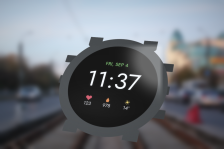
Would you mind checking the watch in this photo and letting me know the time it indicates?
11:37
